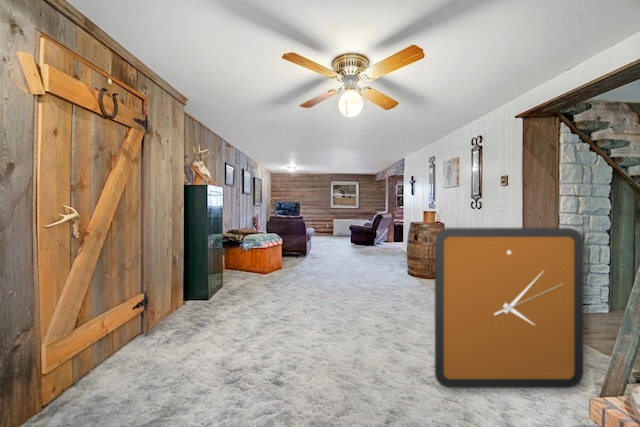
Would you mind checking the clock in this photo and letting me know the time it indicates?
4:07:11
